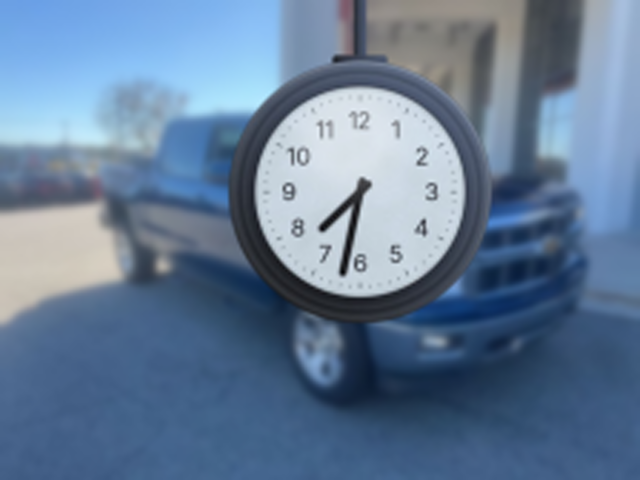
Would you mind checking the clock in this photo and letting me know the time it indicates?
7:32
